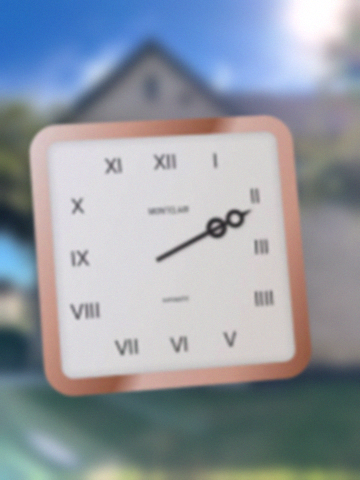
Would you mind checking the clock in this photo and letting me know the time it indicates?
2:11
